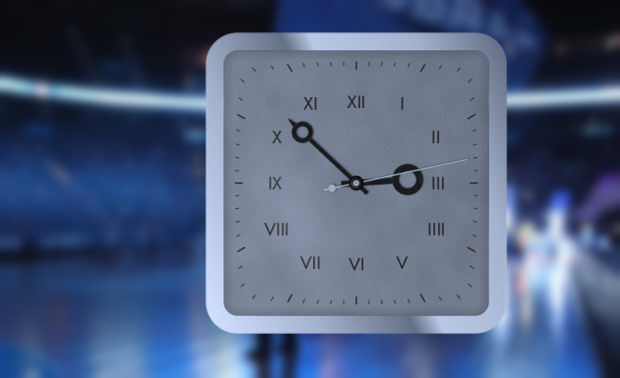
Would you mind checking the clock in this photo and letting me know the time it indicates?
2:52:13
